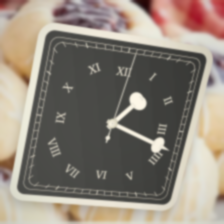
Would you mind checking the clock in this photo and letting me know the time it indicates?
1:18:01
